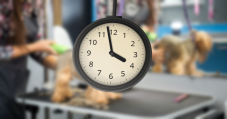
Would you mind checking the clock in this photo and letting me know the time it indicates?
3:58
